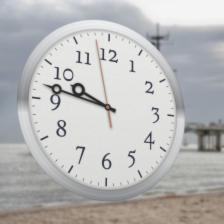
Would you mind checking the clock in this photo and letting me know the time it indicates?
9:46:58
